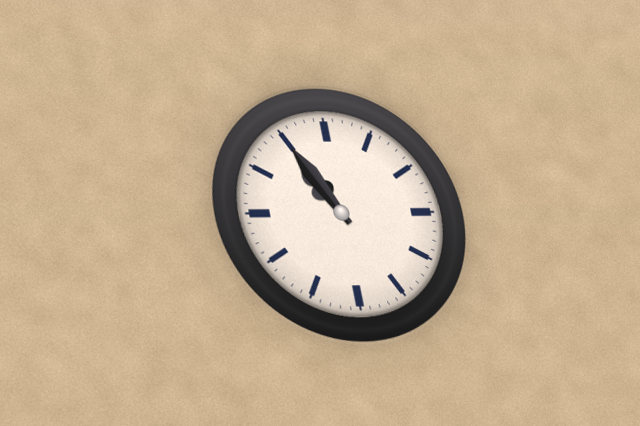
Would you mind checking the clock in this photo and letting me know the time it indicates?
10:55
